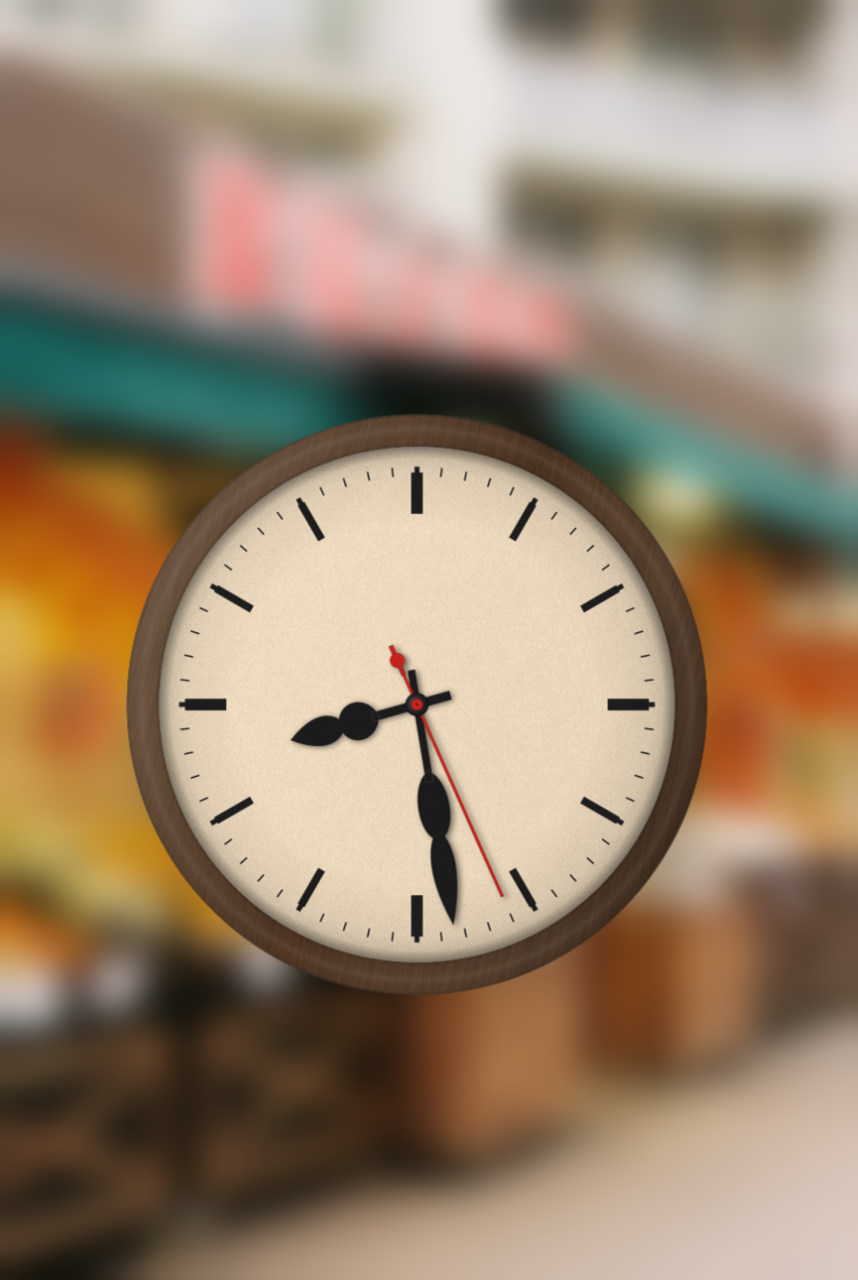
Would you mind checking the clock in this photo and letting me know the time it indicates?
8:28:26
